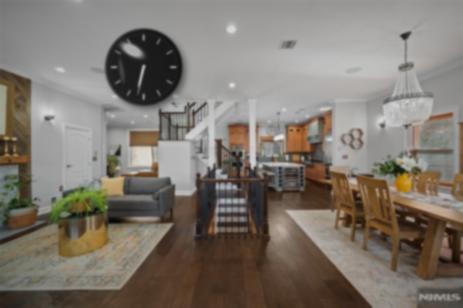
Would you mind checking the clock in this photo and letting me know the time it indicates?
6:32
